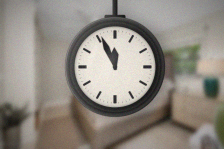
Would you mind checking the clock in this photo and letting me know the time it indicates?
11:56
